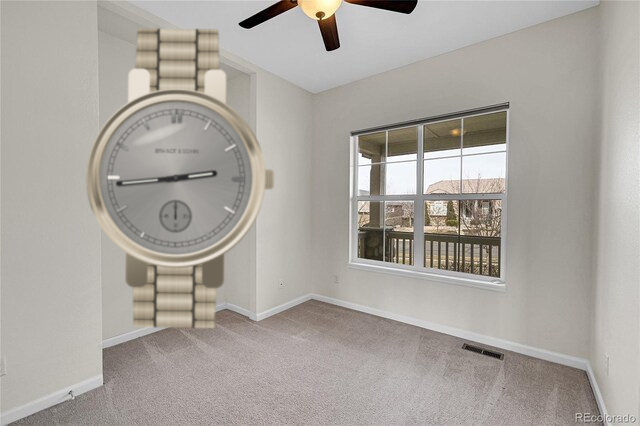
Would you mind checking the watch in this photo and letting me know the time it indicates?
2:44
